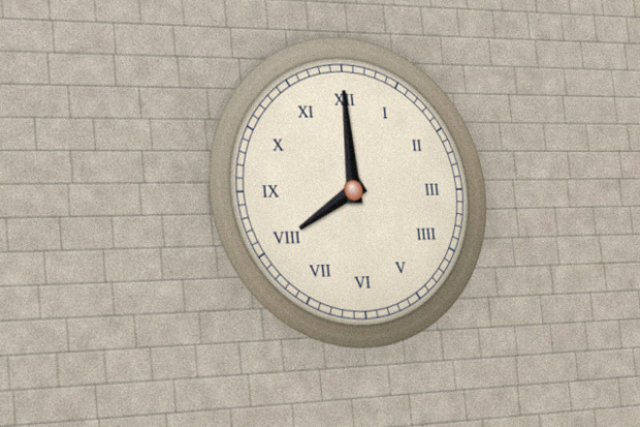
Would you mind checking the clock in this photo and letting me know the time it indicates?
8:00
